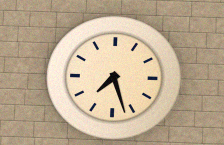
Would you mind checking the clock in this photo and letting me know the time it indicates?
7:27
